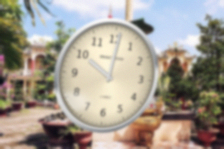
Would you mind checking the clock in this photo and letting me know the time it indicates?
10:01
